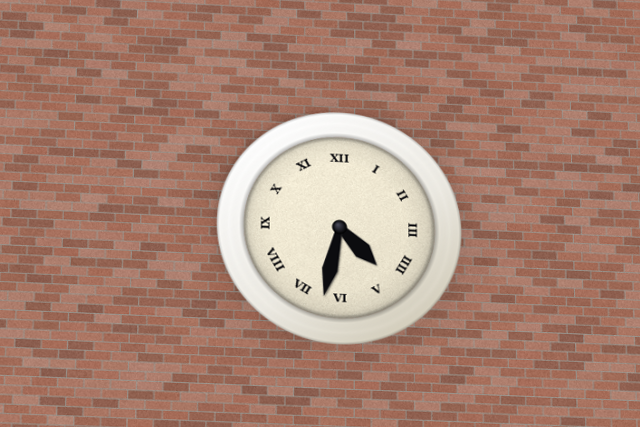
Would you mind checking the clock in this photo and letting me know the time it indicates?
4:32
